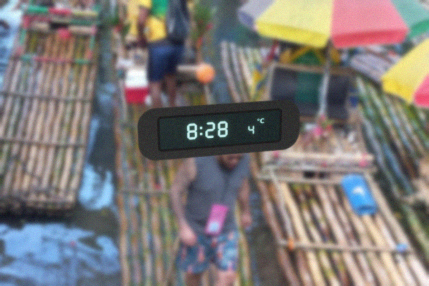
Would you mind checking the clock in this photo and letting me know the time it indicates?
8:28
